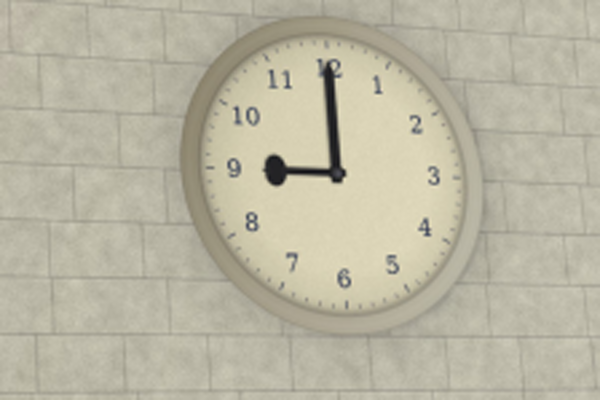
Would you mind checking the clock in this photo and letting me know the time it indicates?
9:00
